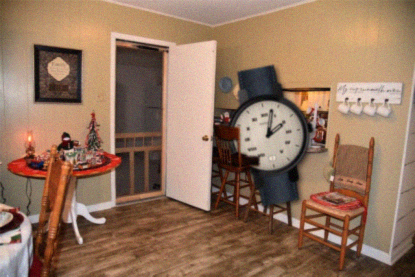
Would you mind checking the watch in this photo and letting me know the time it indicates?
2:03
